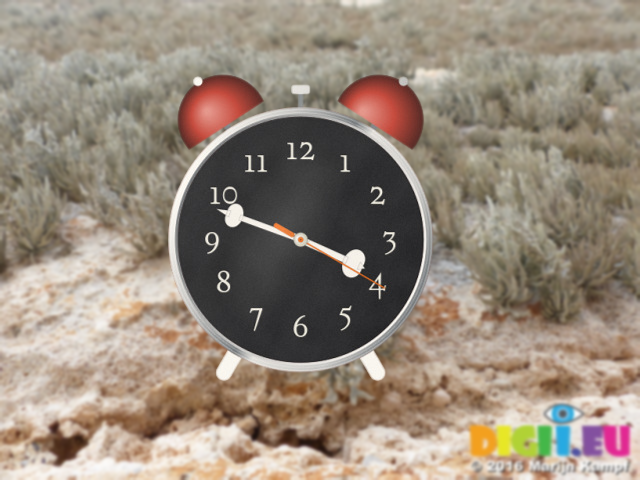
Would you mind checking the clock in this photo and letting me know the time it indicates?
3:48:20
